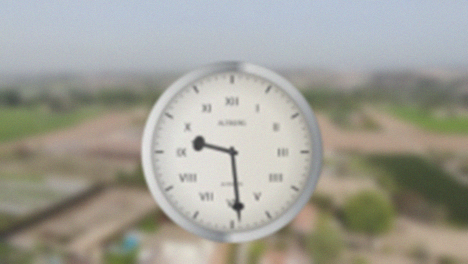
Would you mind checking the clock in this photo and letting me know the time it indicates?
9:29
